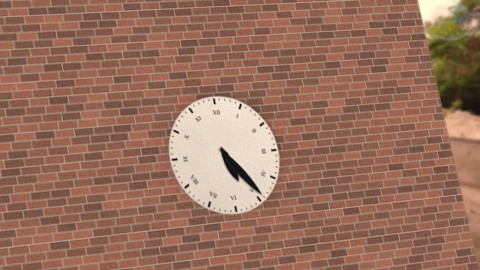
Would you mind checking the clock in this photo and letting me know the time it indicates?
5:24
